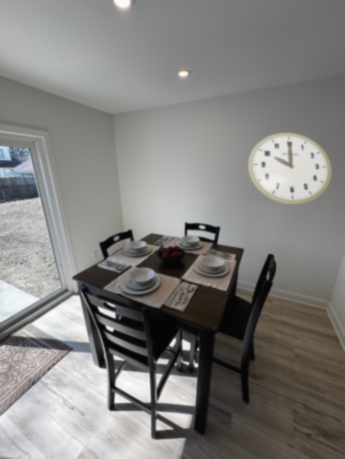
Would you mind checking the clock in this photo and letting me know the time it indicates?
10:00
